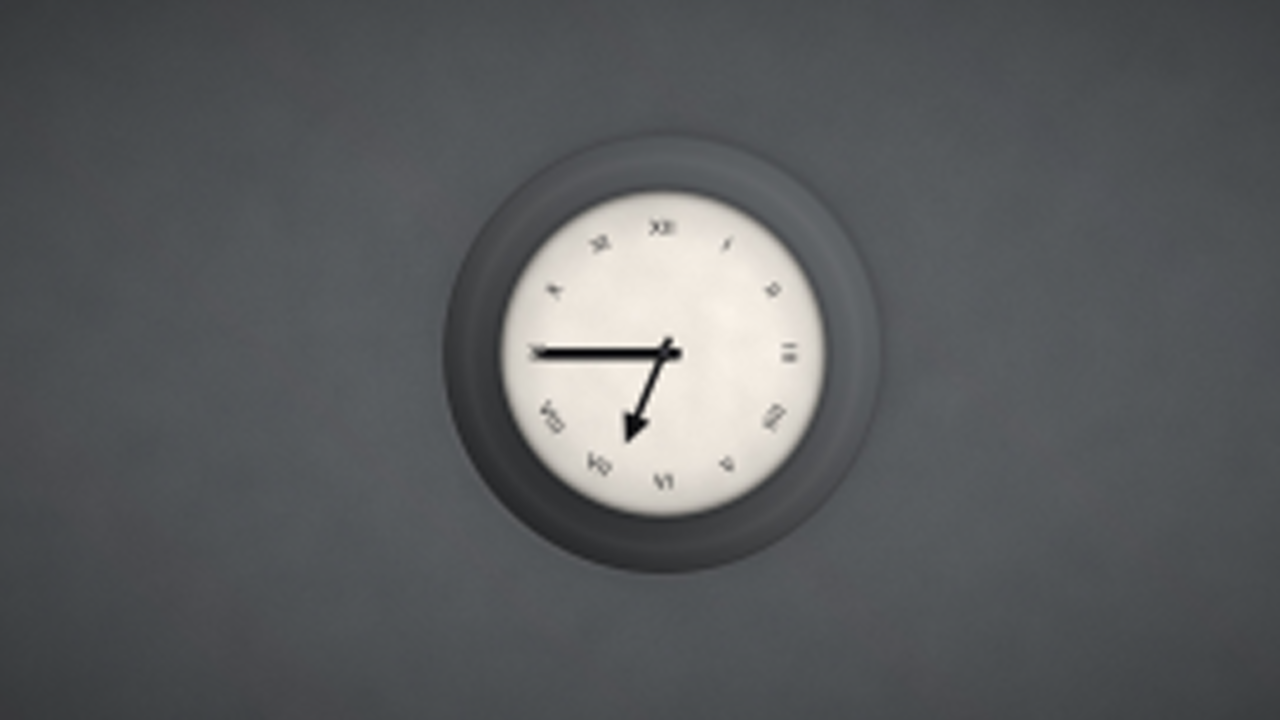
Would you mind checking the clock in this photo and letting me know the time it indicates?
6:45
